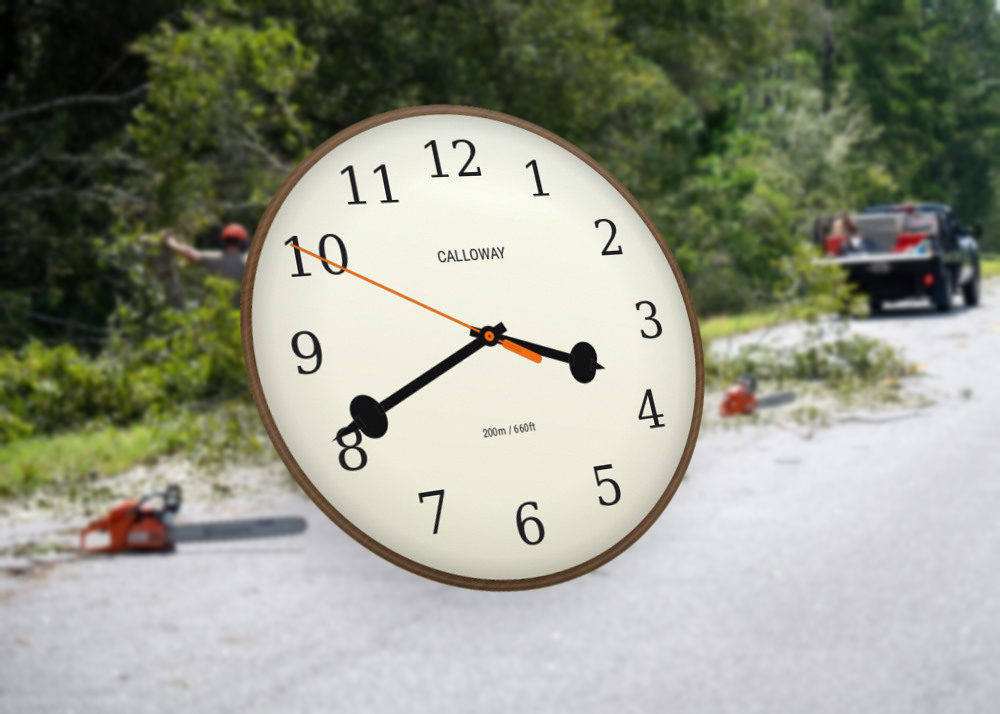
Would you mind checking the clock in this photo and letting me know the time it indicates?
3:40:50
